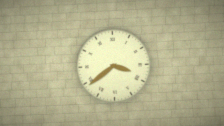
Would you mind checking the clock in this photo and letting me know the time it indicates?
3:39
